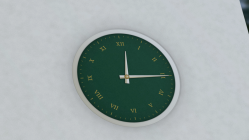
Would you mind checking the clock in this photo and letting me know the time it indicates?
12:15
